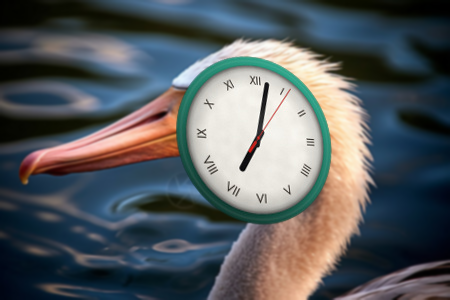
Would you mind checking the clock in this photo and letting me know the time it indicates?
7:02:06
